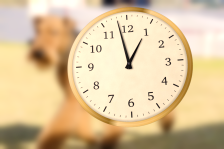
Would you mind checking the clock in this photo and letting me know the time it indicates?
12:58
